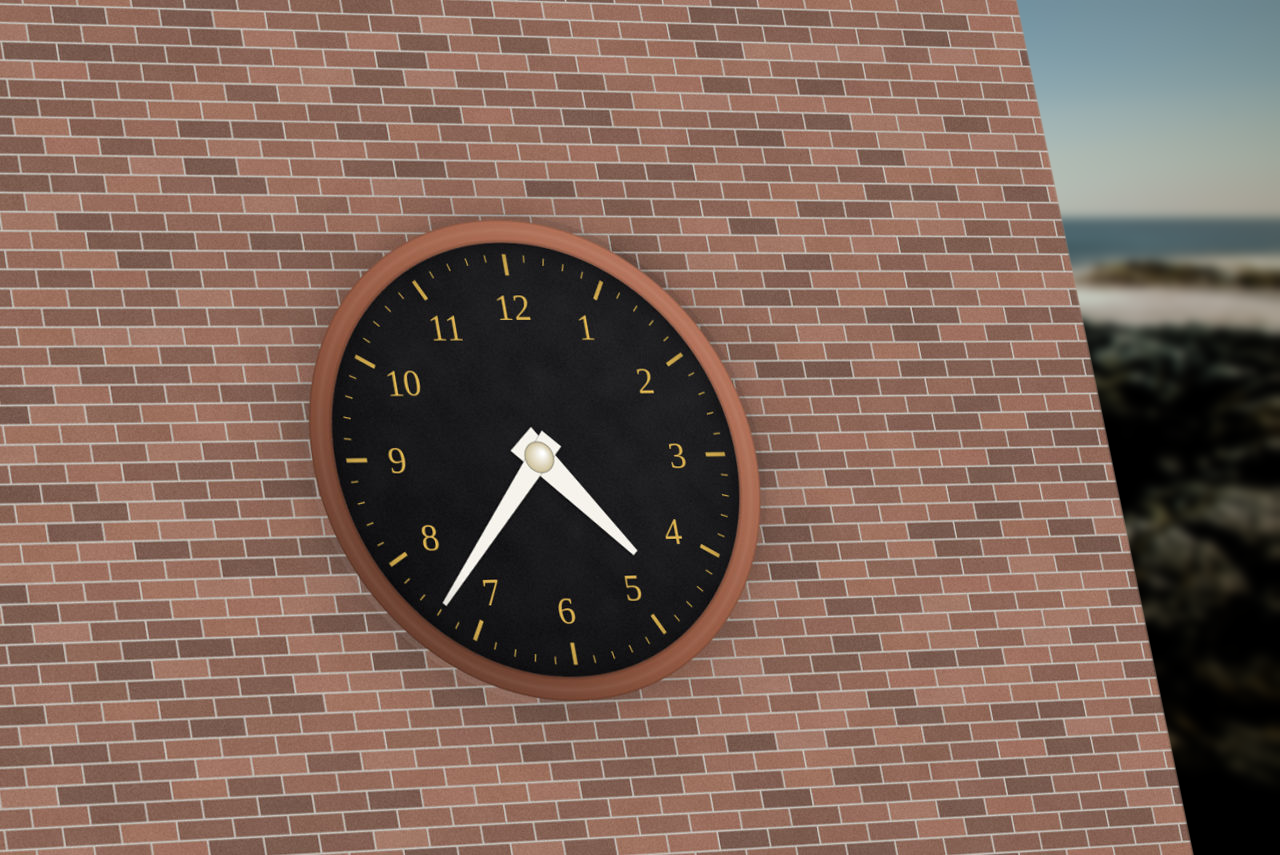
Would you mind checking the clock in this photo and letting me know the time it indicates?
4:37
